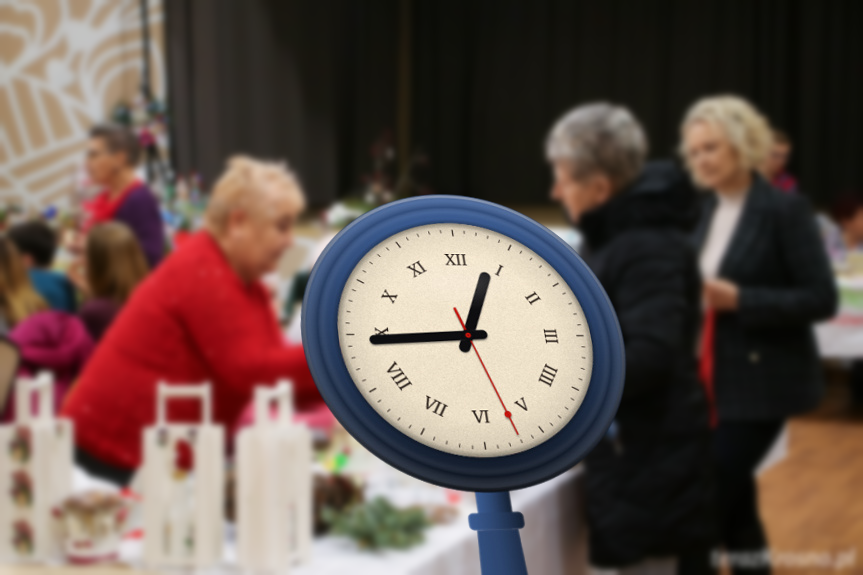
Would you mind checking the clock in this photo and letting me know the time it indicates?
12:44:27
